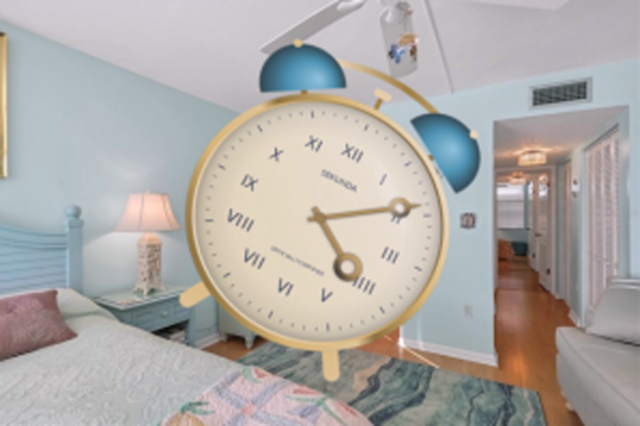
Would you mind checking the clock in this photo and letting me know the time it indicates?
4:09
